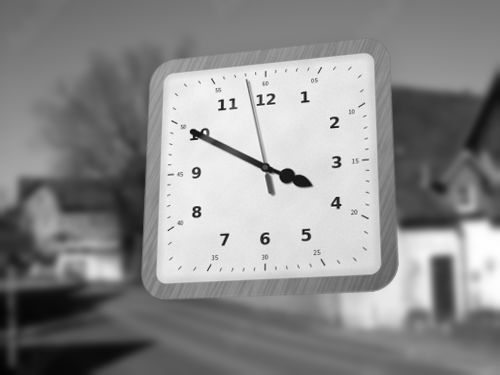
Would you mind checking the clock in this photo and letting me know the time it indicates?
3:49:58
